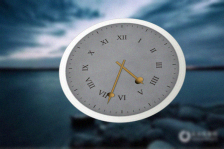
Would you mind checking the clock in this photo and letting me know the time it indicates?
4:33
